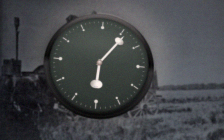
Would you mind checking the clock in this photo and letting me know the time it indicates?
6:06
